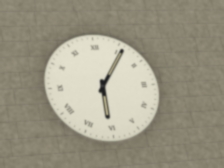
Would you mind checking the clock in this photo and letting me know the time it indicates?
6:06
